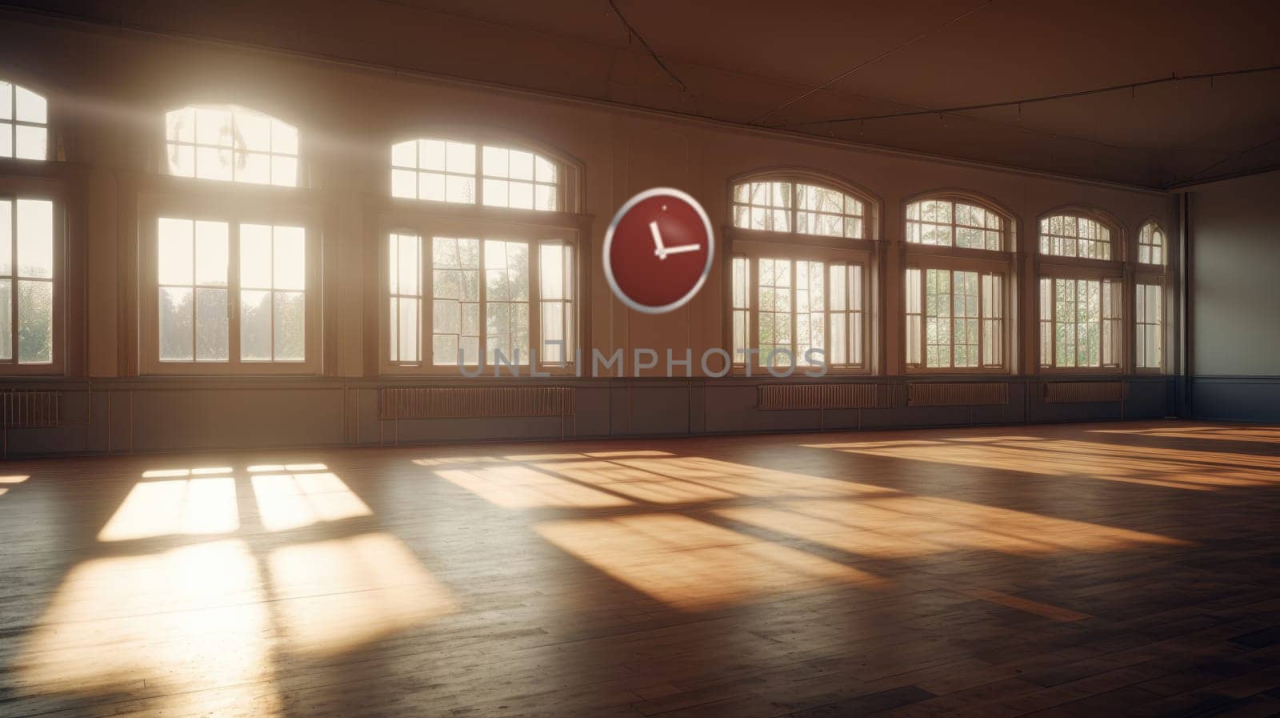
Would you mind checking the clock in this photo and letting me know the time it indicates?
11:14
